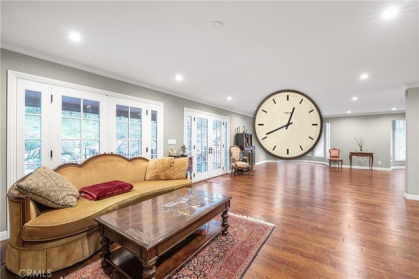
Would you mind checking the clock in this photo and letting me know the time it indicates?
12:41
